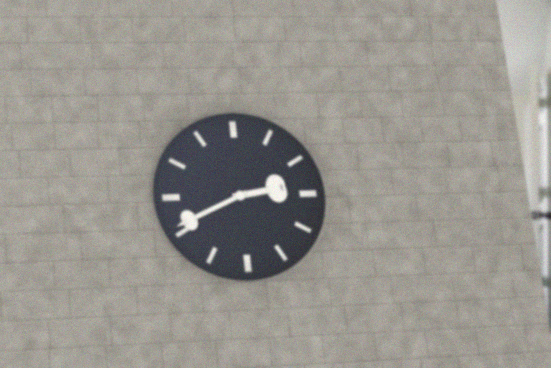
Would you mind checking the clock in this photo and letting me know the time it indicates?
2:41
